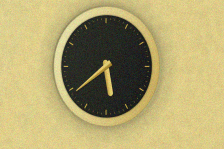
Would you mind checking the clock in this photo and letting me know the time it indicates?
5:39
